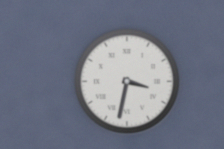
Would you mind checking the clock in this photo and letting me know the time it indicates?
3:32
